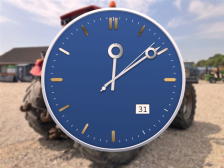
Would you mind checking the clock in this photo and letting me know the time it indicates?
12:09:08
